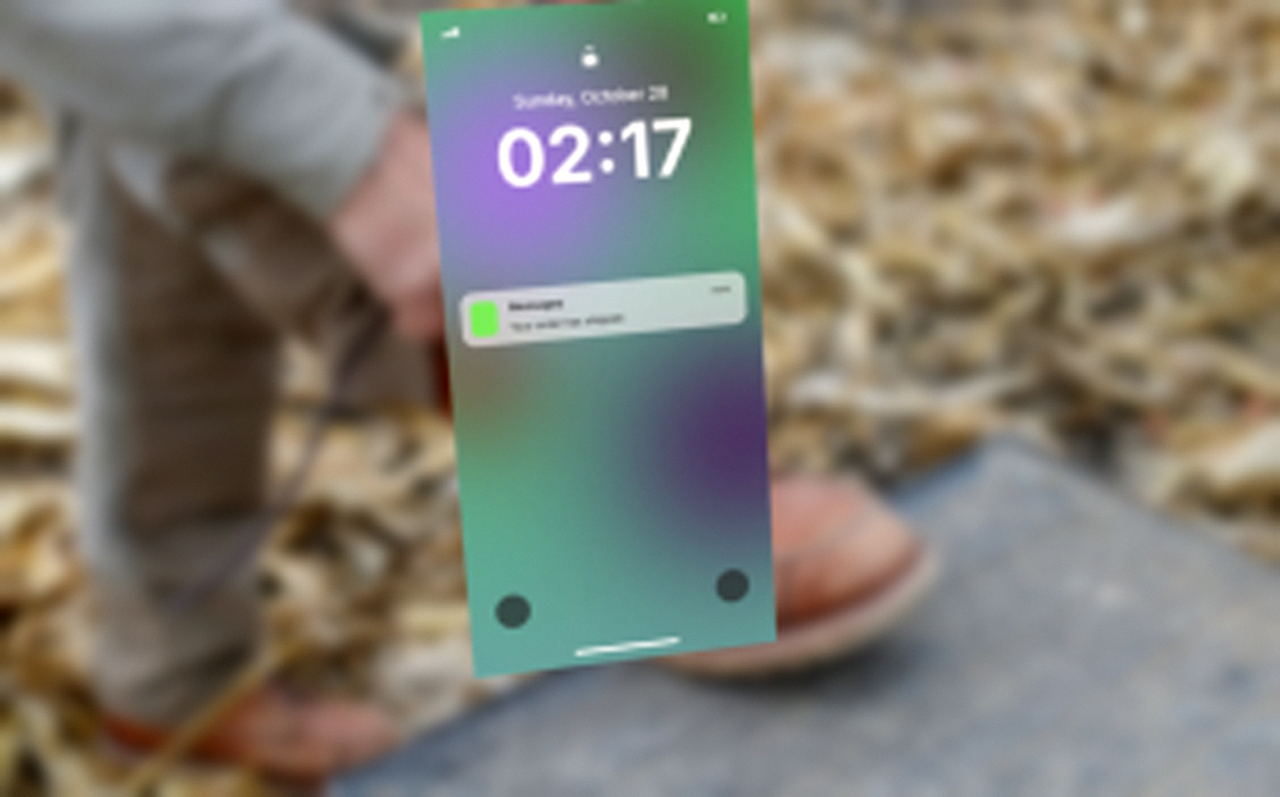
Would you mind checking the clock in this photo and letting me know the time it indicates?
2:17
